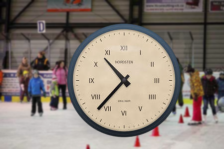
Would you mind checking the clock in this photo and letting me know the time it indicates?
10:37
